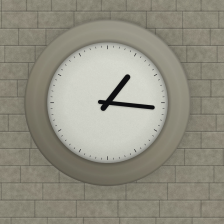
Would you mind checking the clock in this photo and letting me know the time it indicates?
1:16
